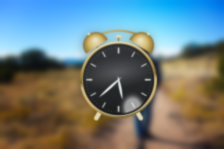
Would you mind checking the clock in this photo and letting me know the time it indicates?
5:38
